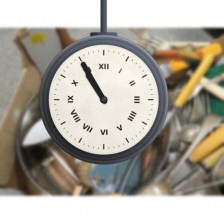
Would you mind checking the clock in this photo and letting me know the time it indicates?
10:55
